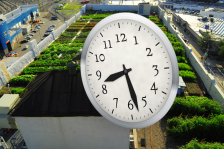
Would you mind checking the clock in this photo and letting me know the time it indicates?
8:28
